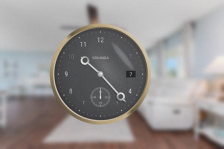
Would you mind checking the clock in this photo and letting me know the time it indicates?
10:23
